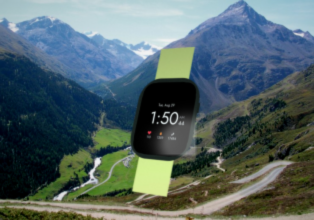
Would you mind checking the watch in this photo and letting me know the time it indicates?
1:50
